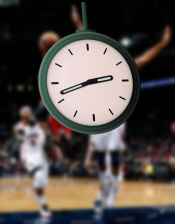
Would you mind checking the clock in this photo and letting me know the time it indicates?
2:42
